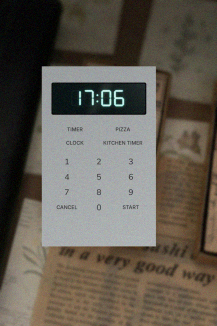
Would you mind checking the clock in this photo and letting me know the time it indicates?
17:06
